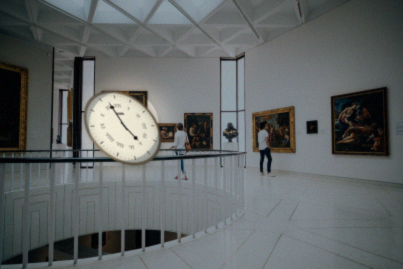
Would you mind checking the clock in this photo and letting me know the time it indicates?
4:57
